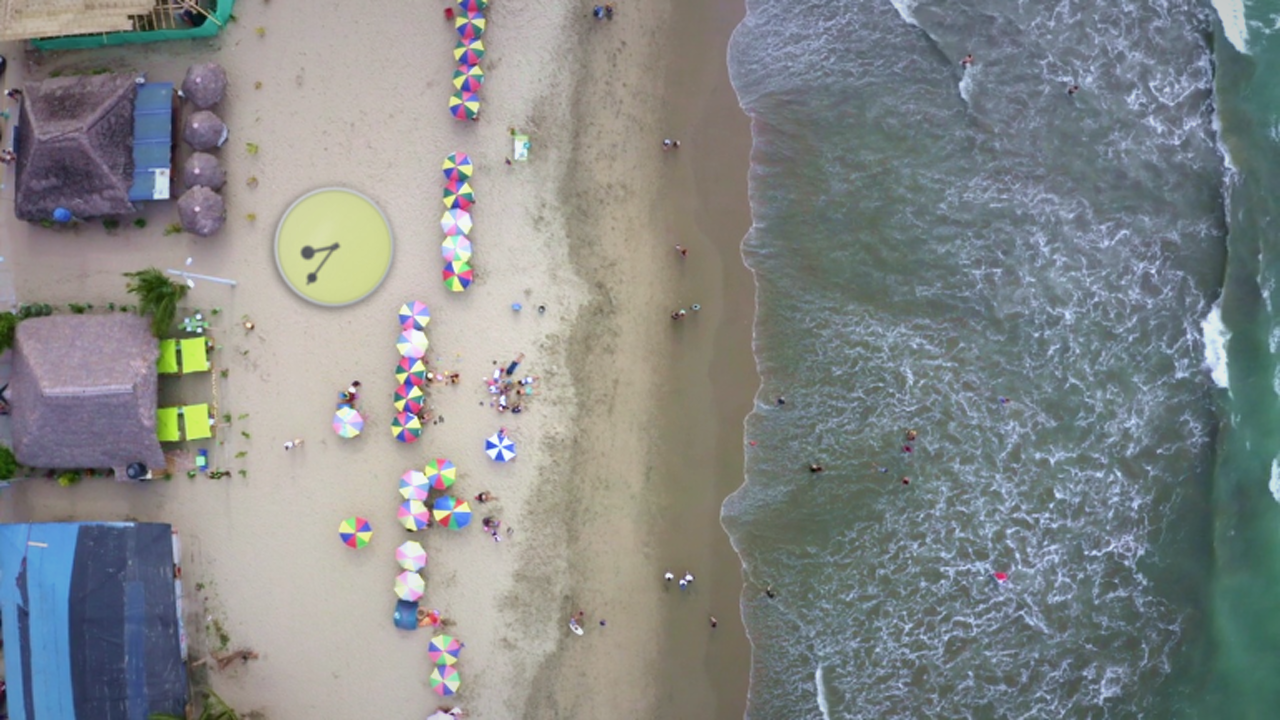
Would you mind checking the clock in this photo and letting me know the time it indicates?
8:36
